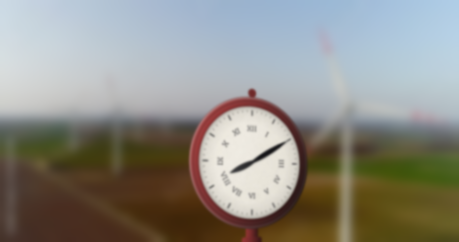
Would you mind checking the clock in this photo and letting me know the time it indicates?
8:10
